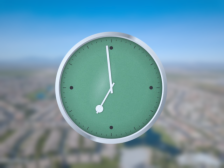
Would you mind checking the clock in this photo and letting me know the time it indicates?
6:59
